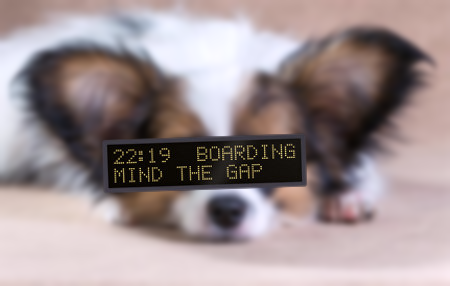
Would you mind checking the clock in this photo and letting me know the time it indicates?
22:19
